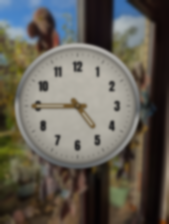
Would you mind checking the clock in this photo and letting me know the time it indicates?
4:45
